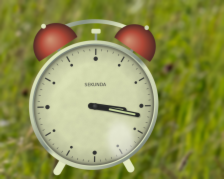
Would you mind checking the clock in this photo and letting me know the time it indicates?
3:17
